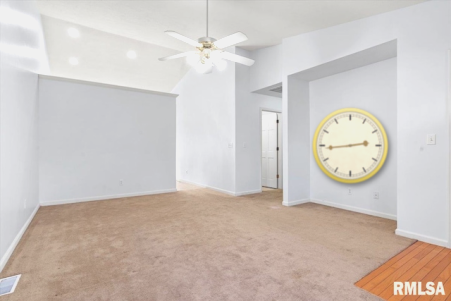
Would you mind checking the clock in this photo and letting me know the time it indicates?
2:44
